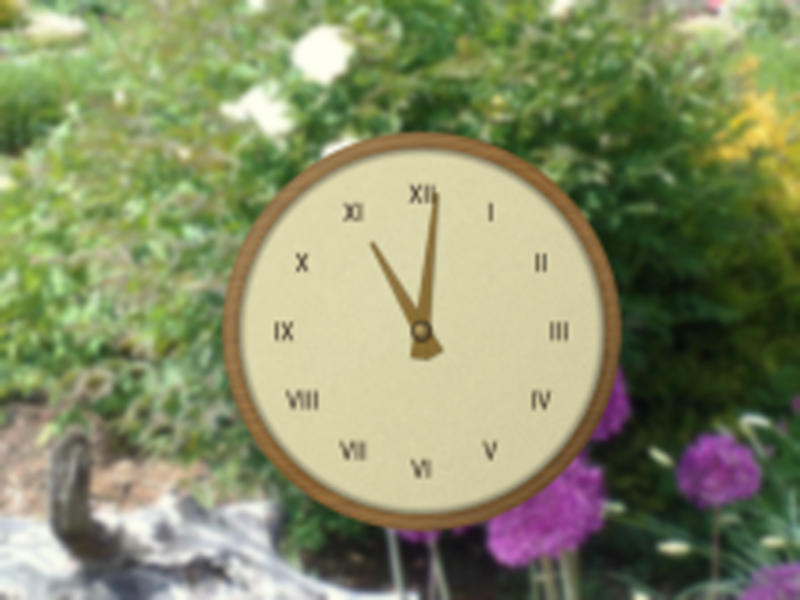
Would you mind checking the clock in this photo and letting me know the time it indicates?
11:01
